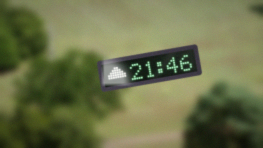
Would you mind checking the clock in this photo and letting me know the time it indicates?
21:46
